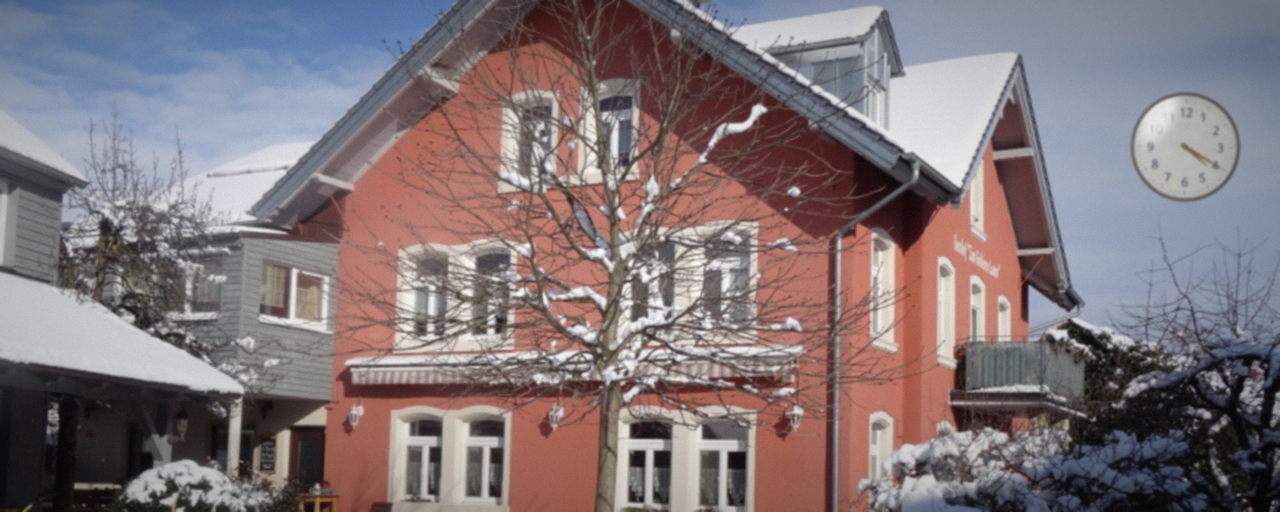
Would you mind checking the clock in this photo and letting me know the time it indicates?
4:20
